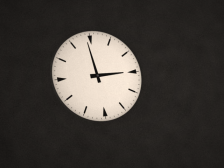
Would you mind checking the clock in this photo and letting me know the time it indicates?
2:59
